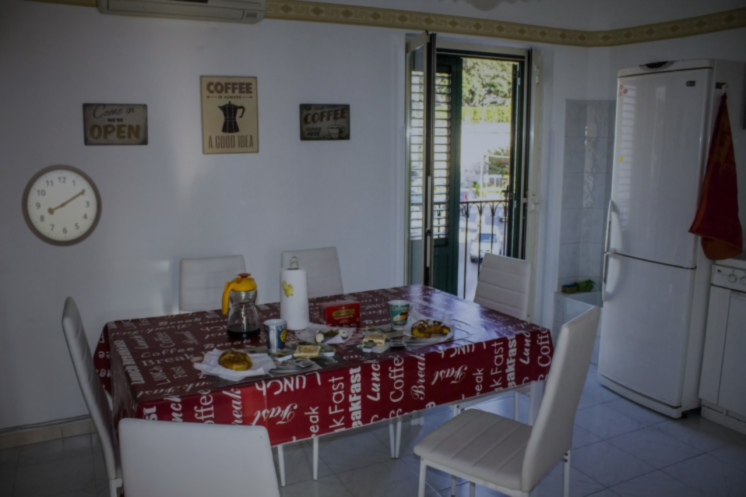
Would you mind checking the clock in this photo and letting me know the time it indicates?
8:10
